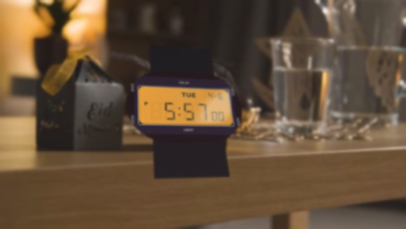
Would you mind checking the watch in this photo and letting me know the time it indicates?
5:57
